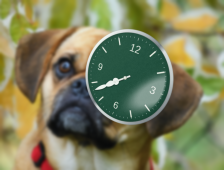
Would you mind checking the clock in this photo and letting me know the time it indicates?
7:38
